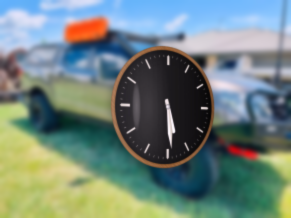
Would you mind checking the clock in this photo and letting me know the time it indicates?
5:29
